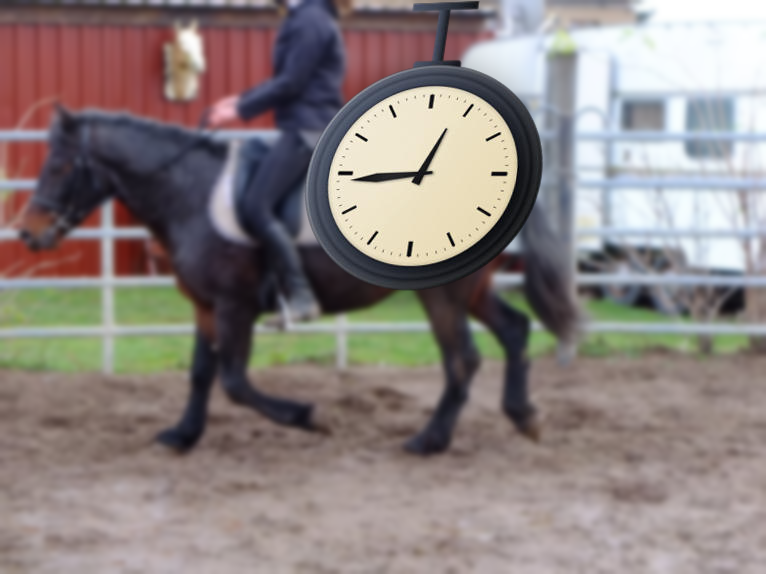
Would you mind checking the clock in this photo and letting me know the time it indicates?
12:44
